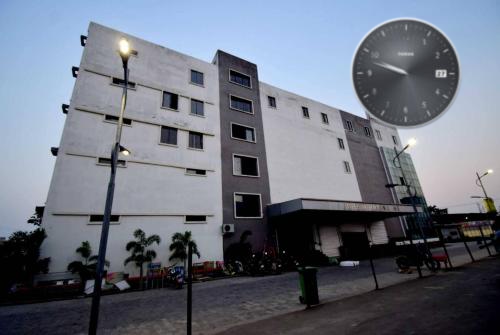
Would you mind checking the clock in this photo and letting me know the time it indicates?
9:48
